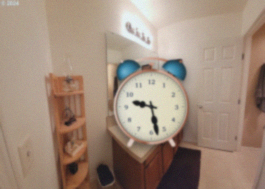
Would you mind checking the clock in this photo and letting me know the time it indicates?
9:28
